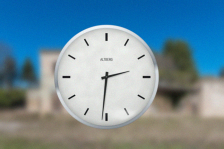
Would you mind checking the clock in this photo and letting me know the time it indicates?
2:31
